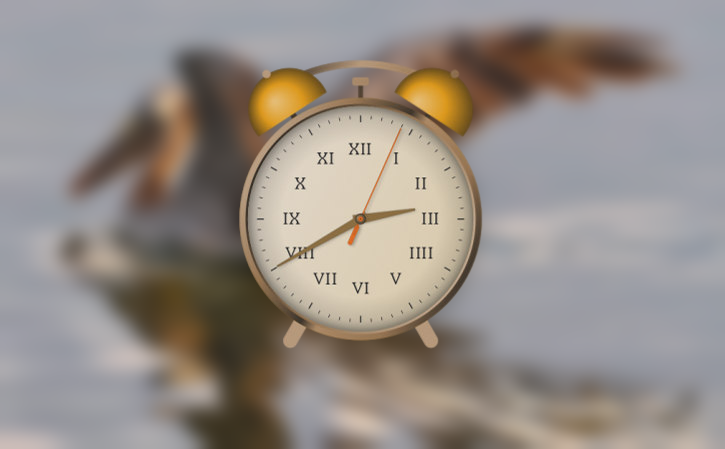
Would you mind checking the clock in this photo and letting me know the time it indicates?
2:40:04
